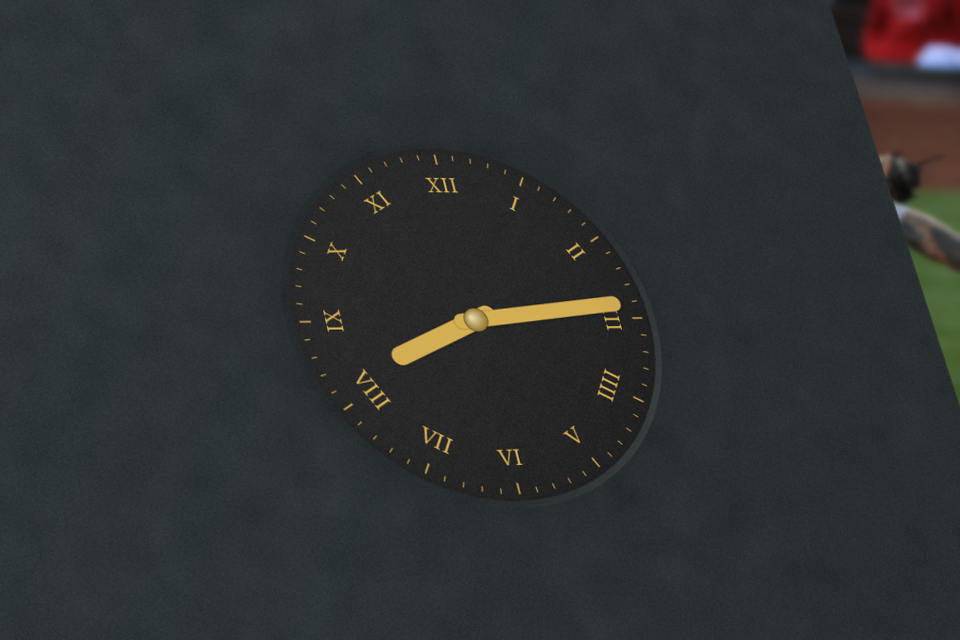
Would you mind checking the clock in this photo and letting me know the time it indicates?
8:14
